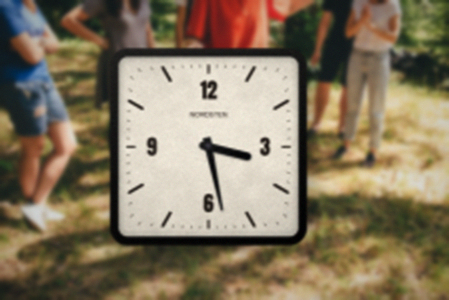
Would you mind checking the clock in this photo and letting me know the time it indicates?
3:28
